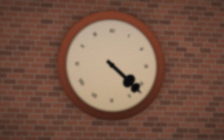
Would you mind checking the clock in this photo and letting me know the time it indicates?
4:22
